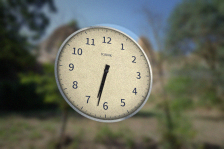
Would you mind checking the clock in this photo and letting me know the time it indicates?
6:32
